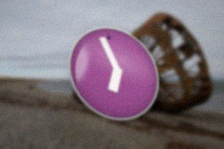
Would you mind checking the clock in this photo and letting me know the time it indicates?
6:58
